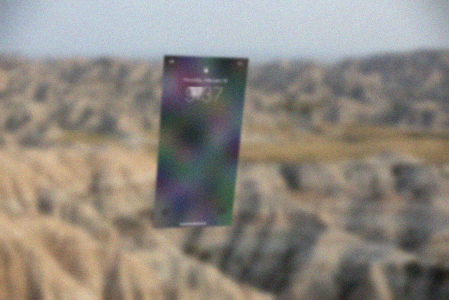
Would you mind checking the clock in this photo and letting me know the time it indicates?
9:37
